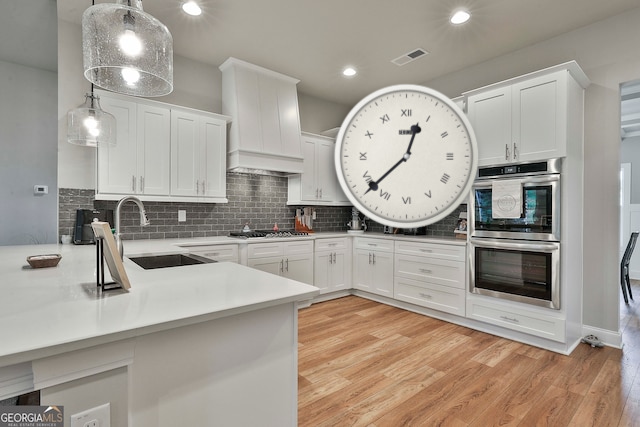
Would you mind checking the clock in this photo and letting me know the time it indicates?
12:38
